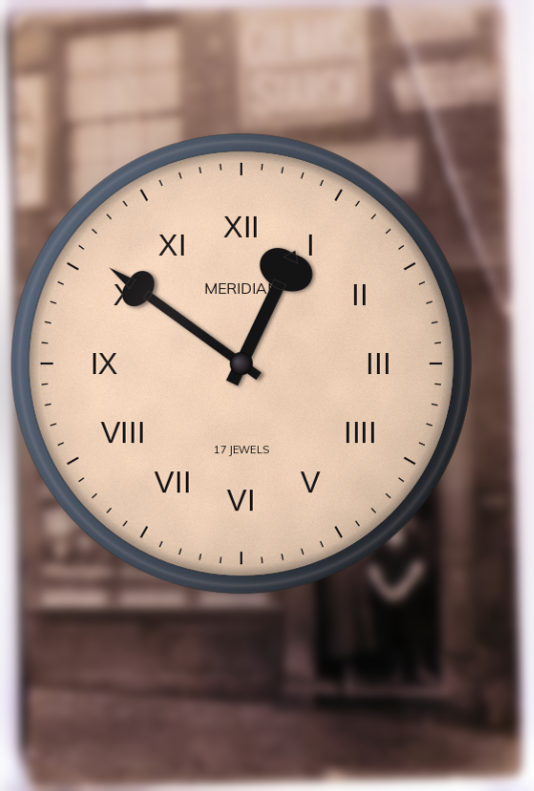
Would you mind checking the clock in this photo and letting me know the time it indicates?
12:51
